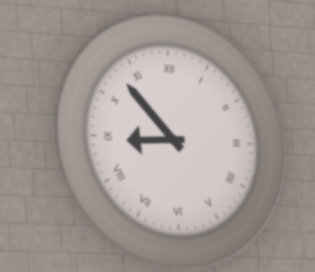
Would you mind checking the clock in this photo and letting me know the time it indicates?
8:53
